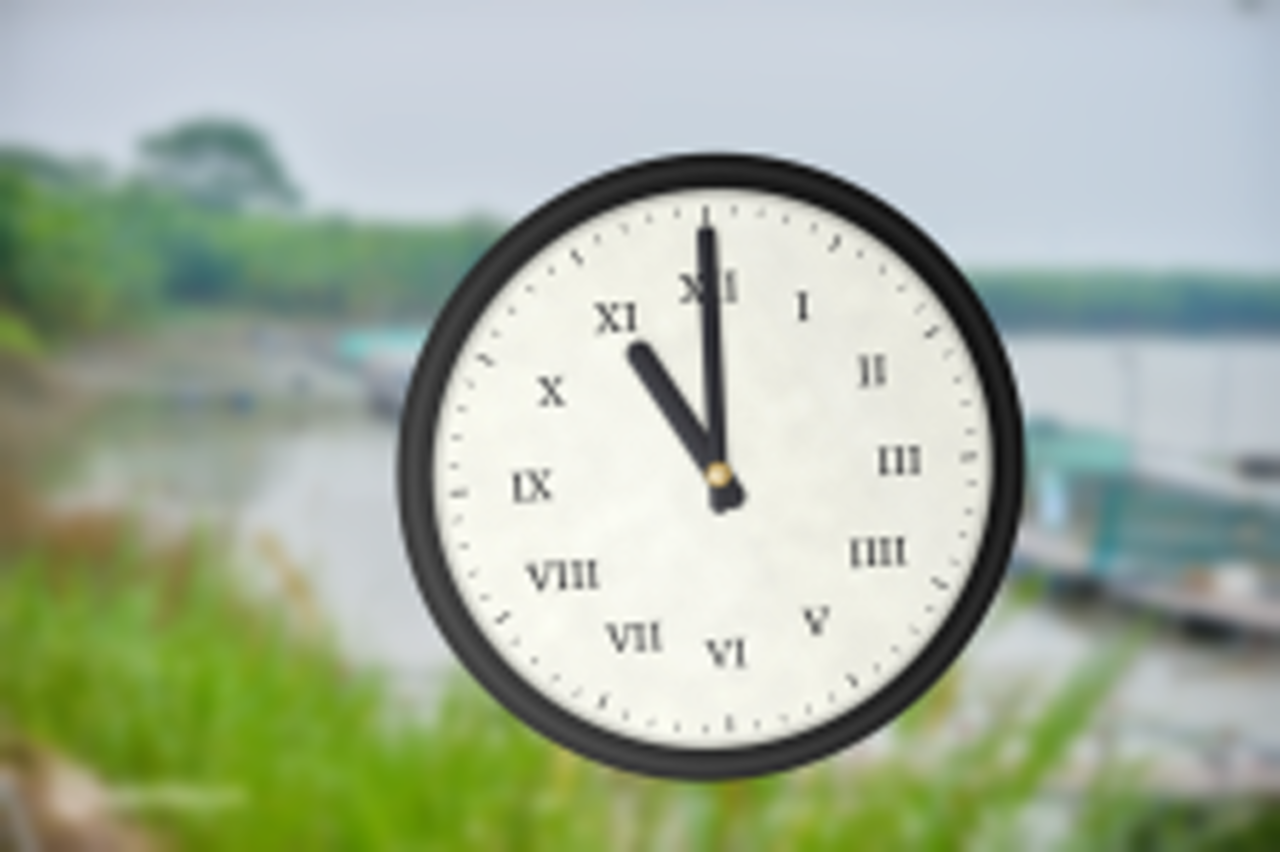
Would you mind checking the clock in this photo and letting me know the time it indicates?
11:00
